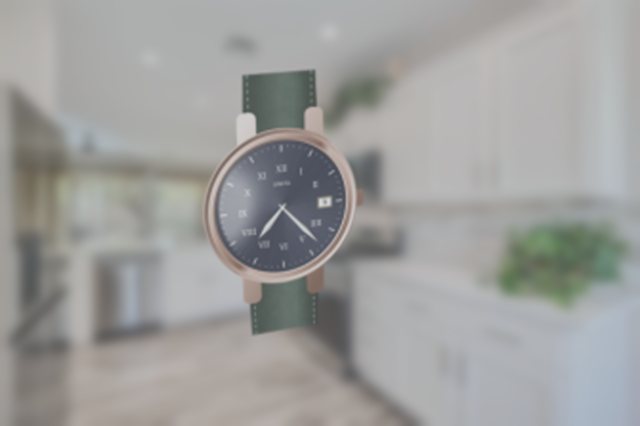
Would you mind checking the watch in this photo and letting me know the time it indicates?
7:23
